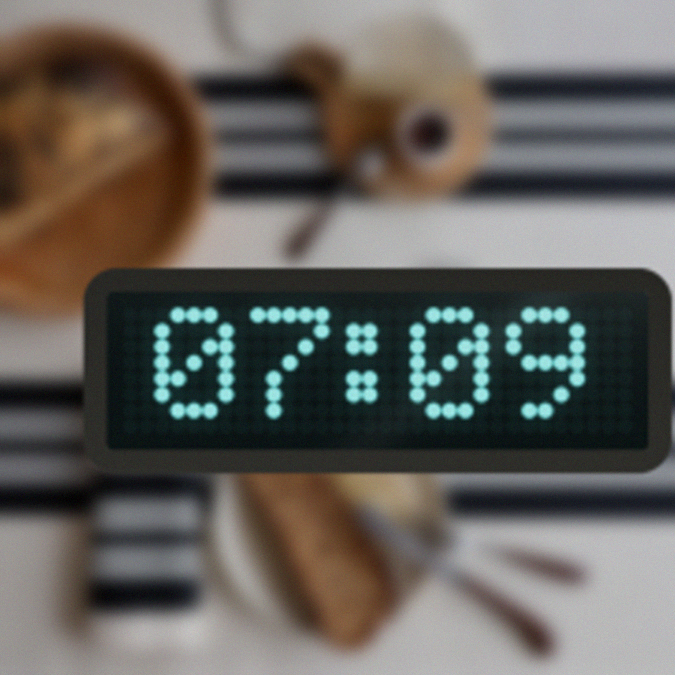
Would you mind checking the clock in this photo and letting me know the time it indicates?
7:09
